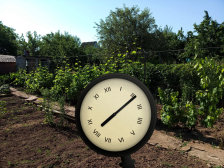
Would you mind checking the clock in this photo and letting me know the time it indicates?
8:11
